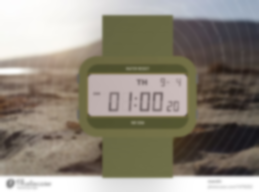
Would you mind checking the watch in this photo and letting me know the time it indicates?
1:00
